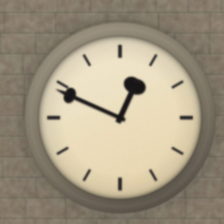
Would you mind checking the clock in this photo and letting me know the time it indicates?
12:49
